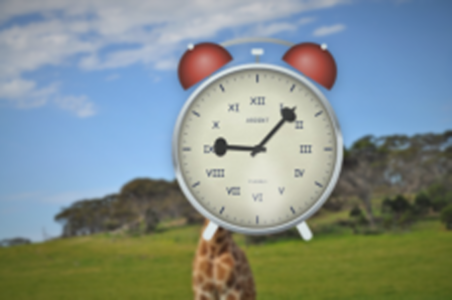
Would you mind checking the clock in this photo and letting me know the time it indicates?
9:07
